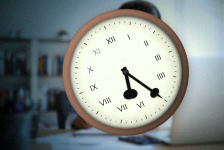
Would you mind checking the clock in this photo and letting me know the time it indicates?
6:25
